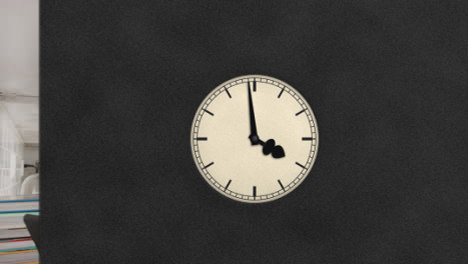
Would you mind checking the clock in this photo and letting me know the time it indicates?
3:59
